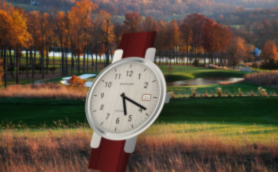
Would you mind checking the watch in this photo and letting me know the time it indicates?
5:19
